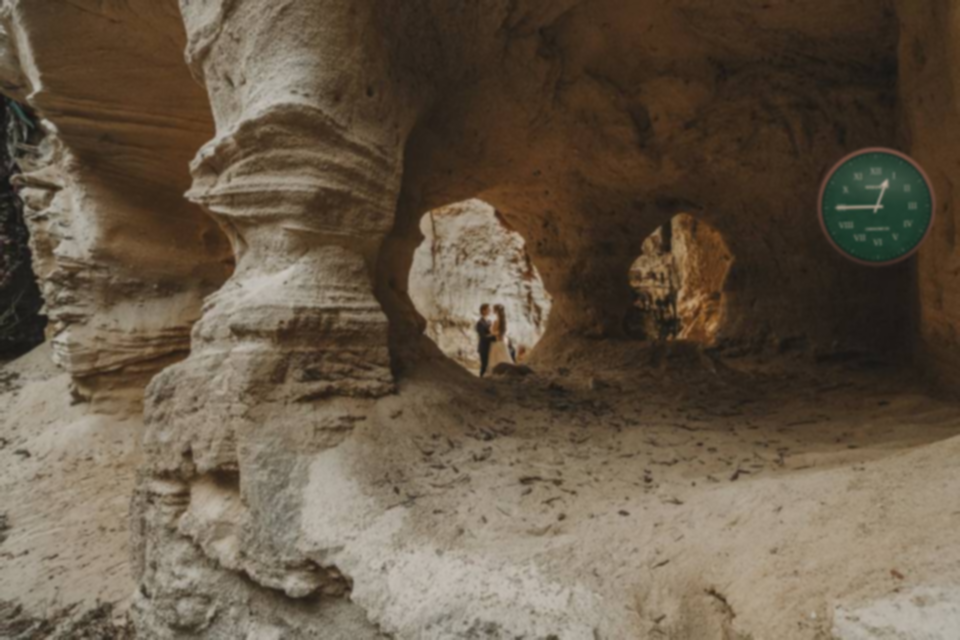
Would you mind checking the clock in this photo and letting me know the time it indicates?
12:45
